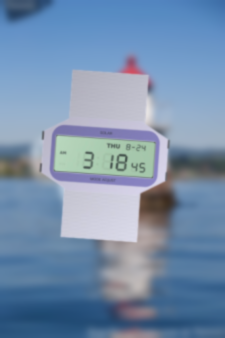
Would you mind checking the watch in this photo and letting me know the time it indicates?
3:18:45
